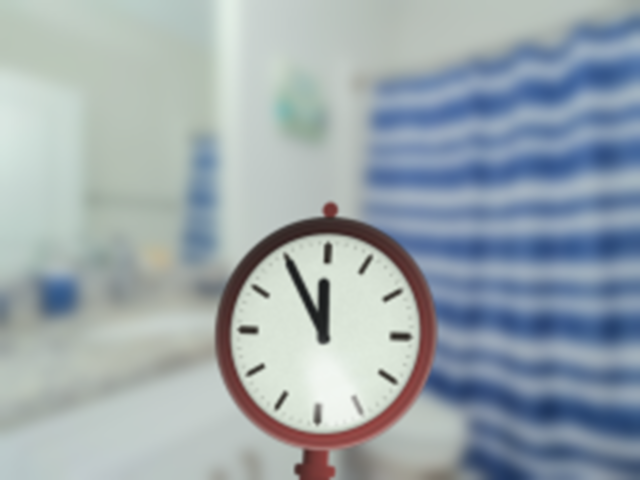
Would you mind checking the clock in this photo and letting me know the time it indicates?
11:55
